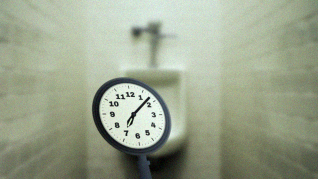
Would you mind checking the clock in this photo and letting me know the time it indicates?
7:08
